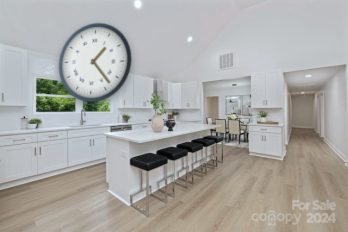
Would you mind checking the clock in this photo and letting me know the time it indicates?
1:23
